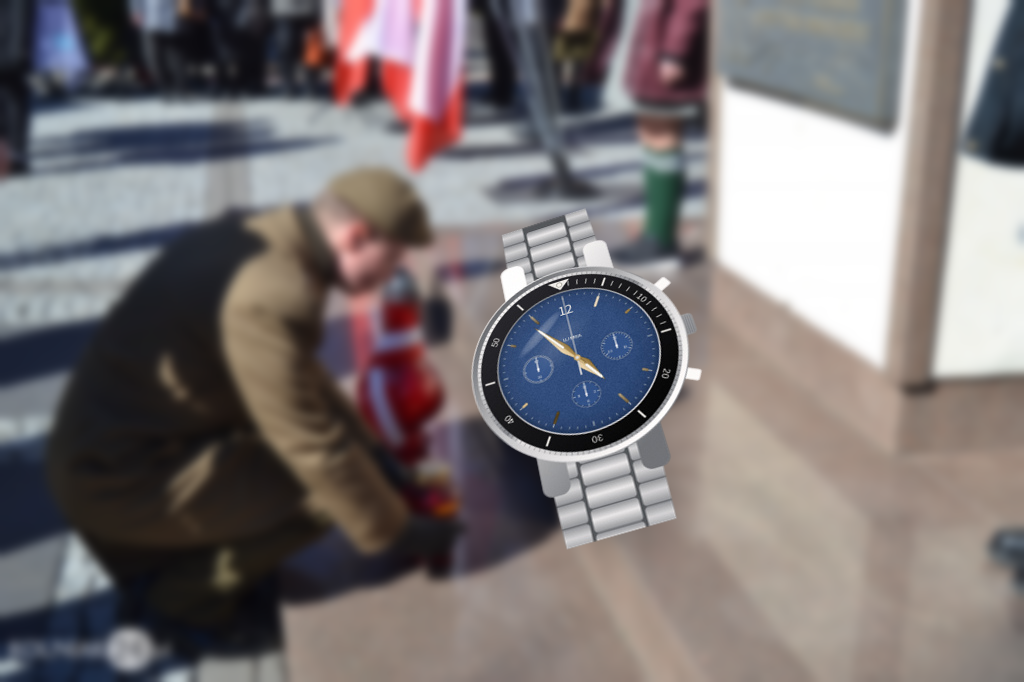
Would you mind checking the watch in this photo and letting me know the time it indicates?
4:54
